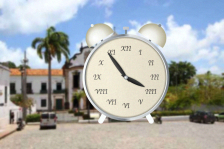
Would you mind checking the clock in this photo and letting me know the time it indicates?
3:54
